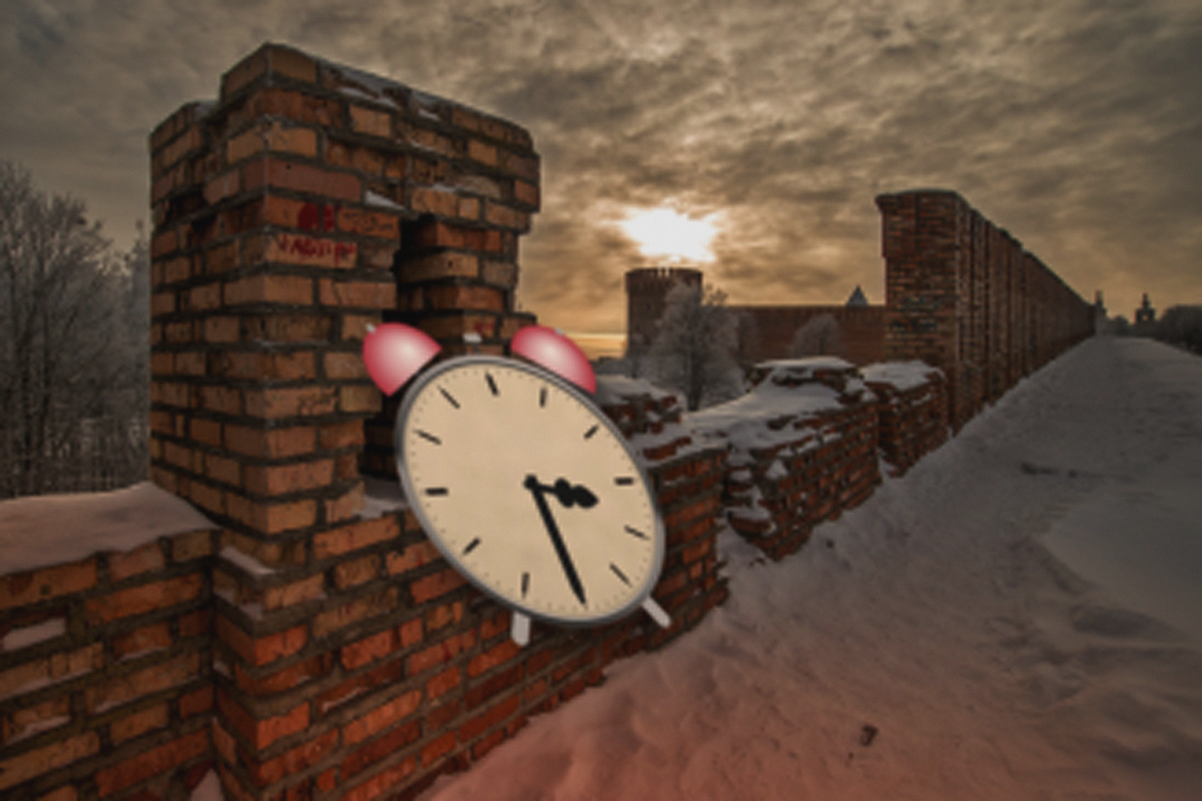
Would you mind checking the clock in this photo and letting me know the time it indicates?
3:30
